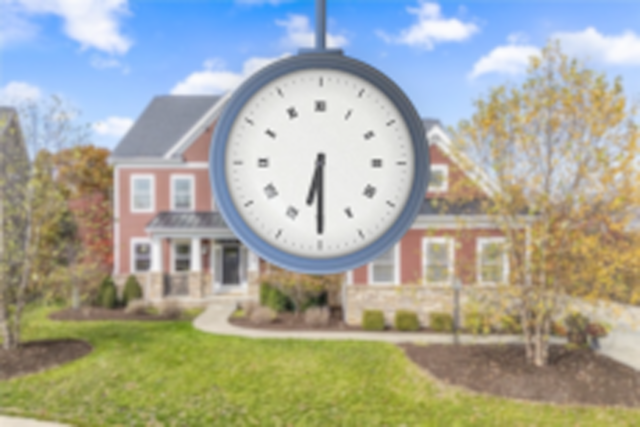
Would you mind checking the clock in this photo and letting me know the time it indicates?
6:30
